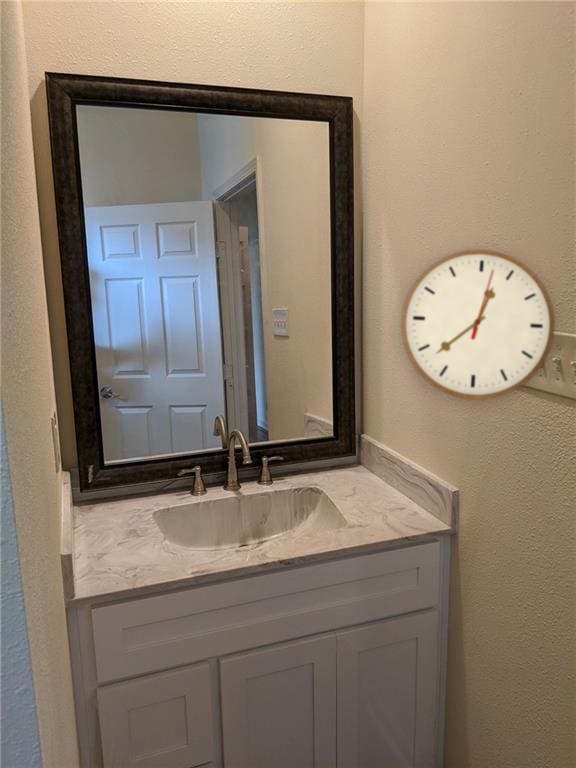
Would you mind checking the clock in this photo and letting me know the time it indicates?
12:38:02
